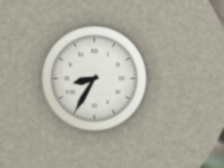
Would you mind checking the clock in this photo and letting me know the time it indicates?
8:35
